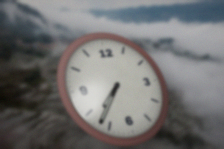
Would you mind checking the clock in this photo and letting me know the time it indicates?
7:37
